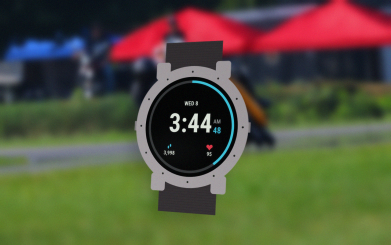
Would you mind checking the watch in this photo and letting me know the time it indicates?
3:44:48
